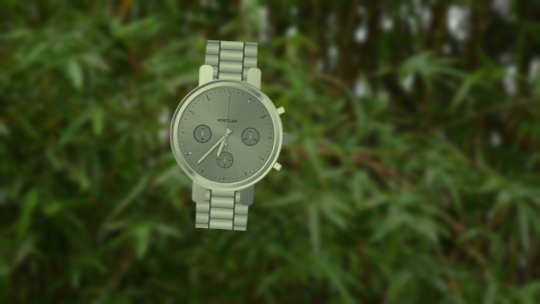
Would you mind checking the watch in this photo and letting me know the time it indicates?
6:37
